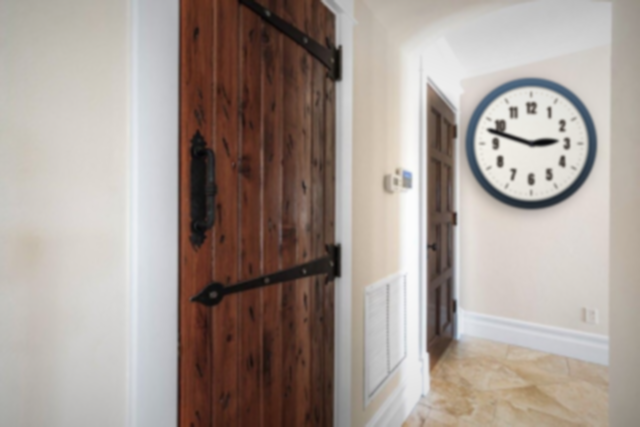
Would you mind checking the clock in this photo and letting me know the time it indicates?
2:48
